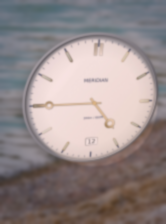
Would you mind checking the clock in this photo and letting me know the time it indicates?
4:45
